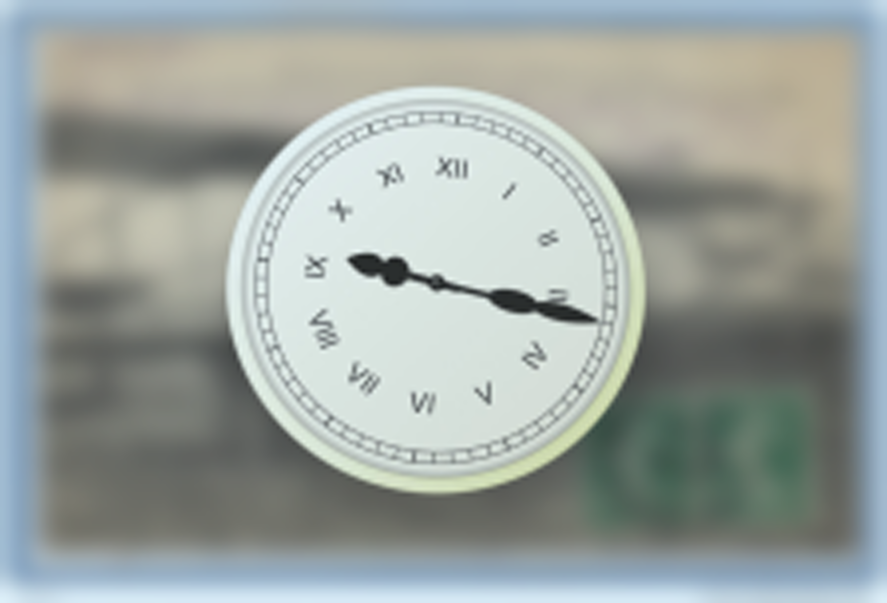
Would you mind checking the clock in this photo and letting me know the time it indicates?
9:16
